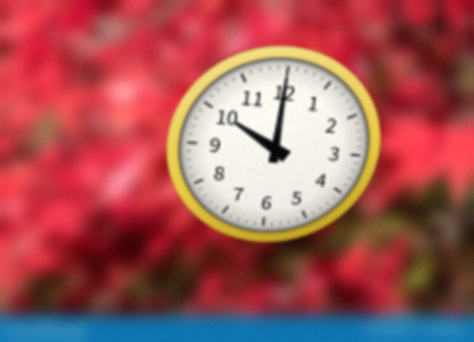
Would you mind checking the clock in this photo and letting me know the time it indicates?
10:00
